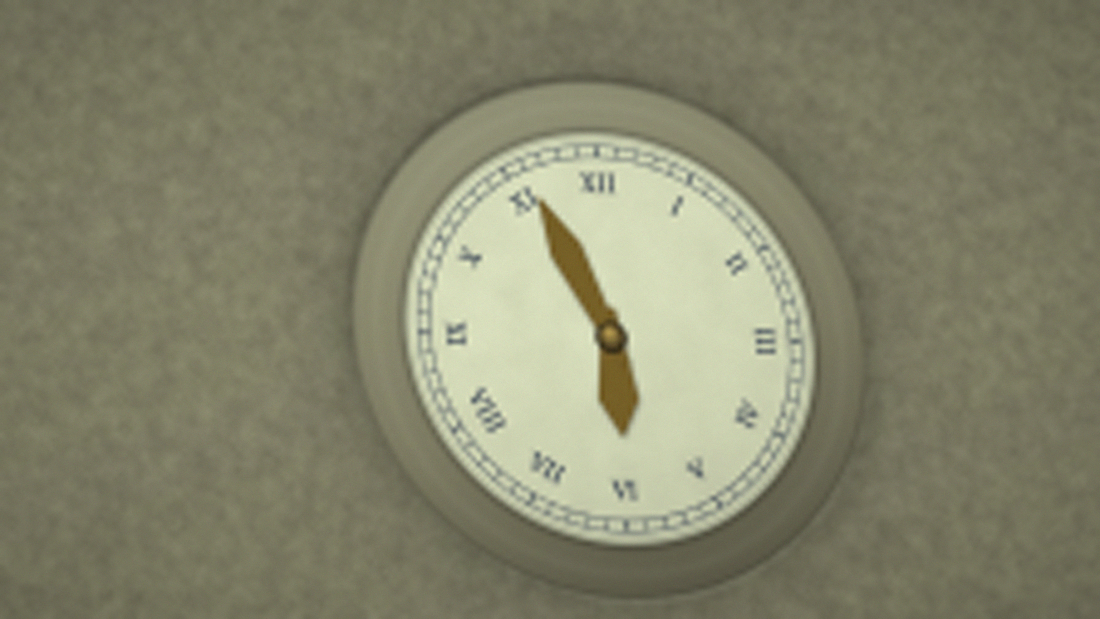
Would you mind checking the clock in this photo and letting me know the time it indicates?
5:56
